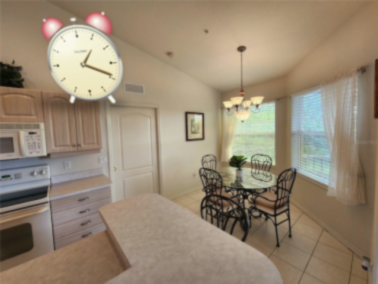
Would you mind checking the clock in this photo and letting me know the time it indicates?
1:19
